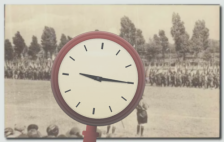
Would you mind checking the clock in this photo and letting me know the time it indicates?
9:15
